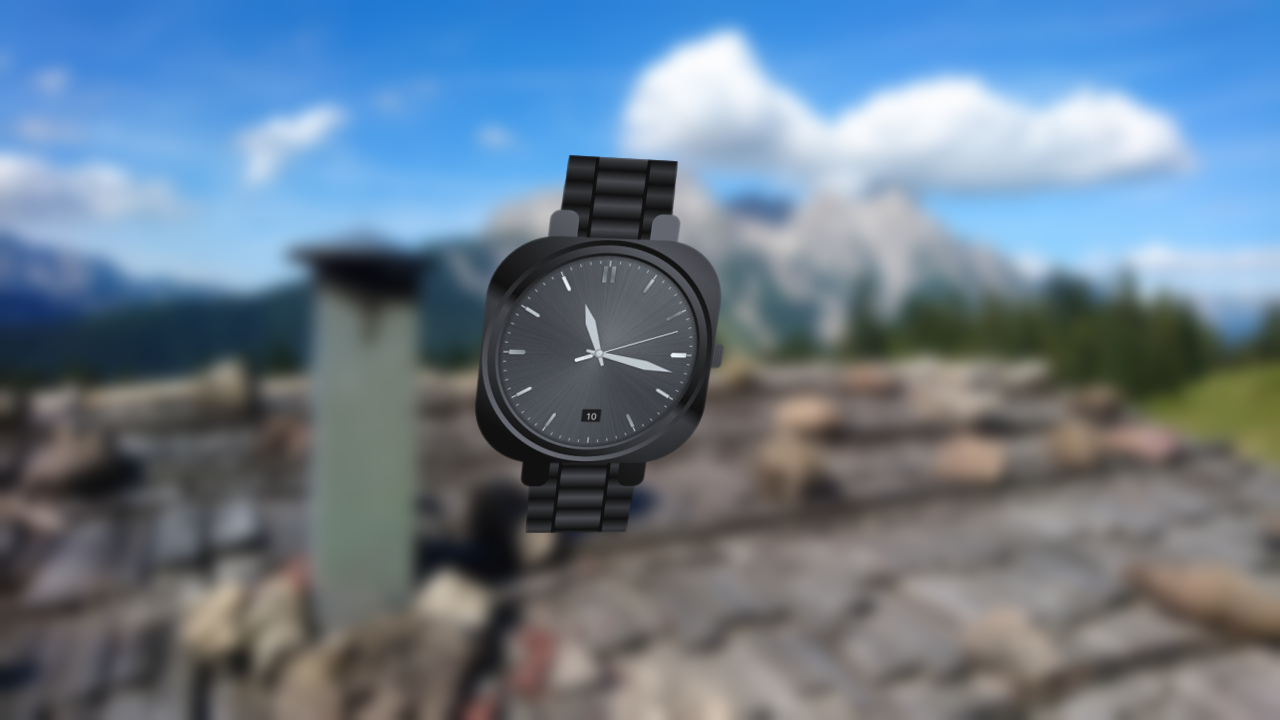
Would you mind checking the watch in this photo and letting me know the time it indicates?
11:17:12
